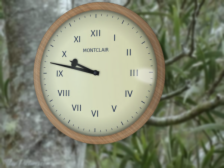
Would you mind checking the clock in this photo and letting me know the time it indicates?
9:47
